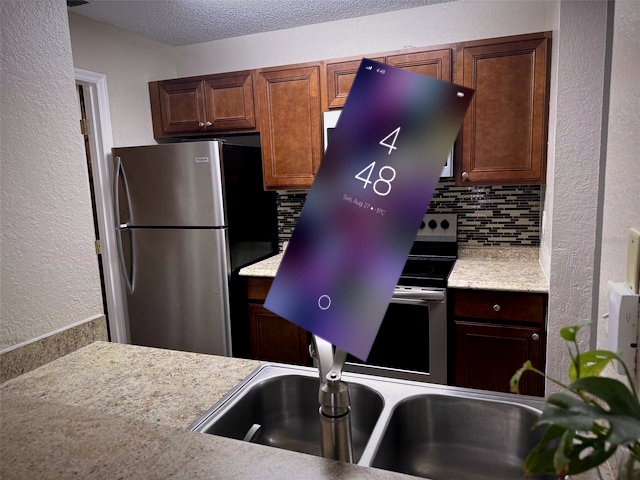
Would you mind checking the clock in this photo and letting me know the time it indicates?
4:48
